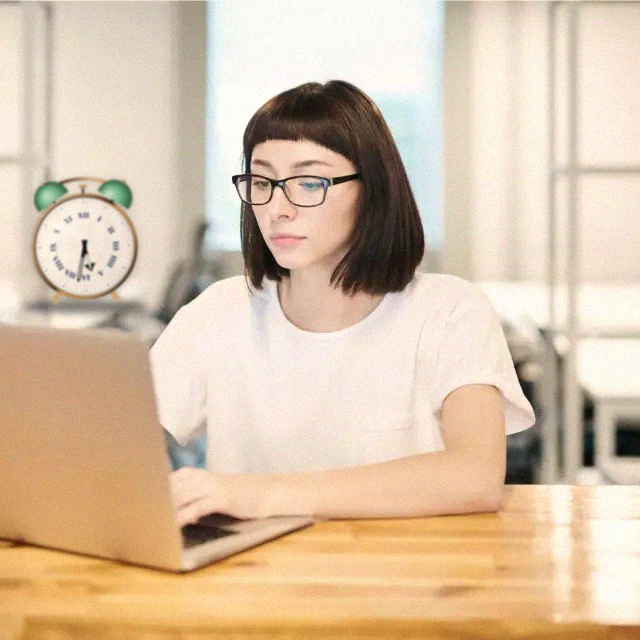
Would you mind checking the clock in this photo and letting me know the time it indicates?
5:32
